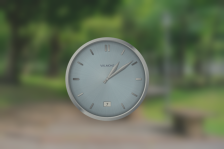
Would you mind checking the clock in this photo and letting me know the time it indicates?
1:09
